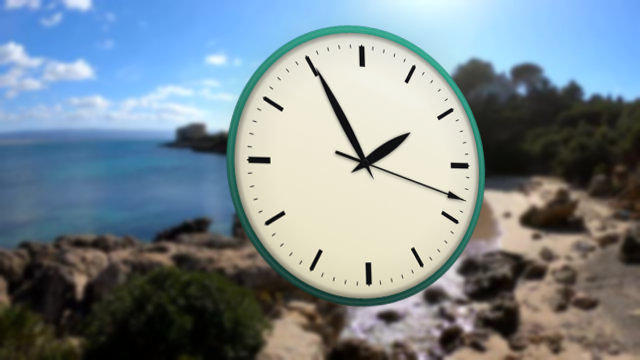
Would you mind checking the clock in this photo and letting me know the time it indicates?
1:55:18
